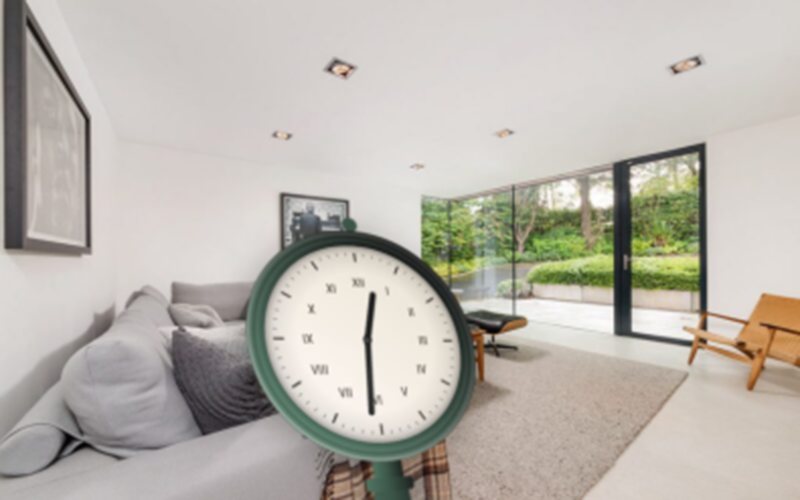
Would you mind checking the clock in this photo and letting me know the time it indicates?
12:31
